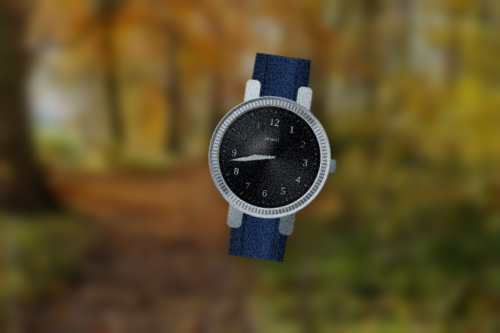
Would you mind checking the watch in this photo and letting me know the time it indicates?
8:43
